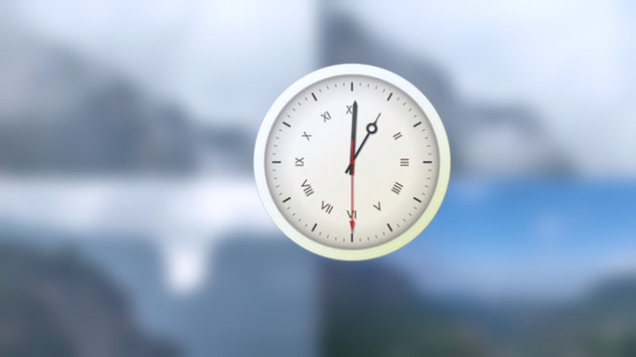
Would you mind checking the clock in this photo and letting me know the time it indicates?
1:00:30
